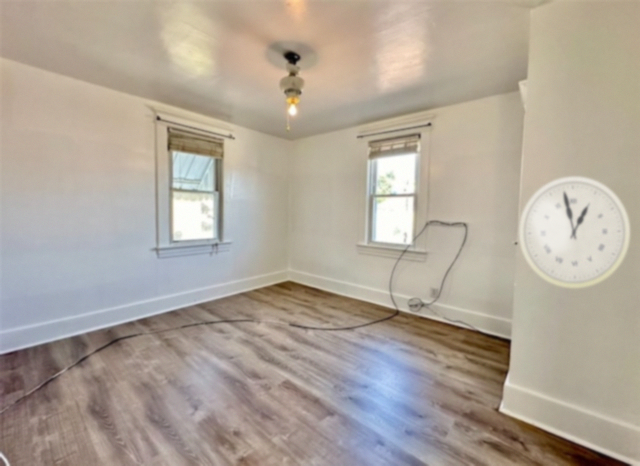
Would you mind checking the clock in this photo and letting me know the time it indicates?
12:58
